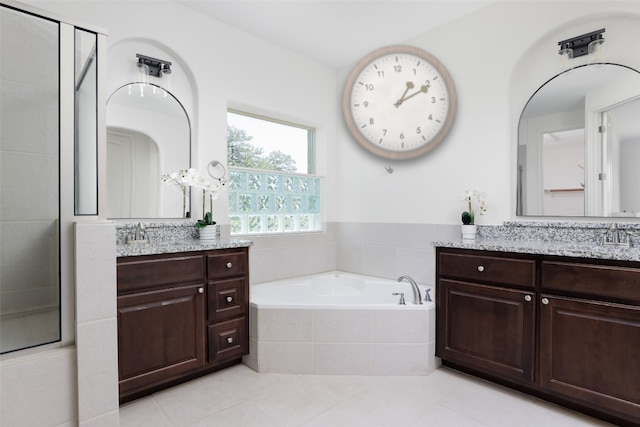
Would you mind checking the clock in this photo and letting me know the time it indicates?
1:11
